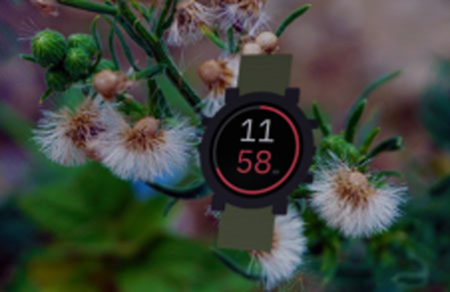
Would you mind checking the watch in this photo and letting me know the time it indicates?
11:58
